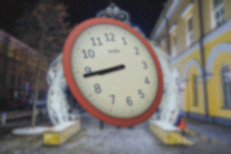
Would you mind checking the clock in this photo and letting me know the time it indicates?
8:44
